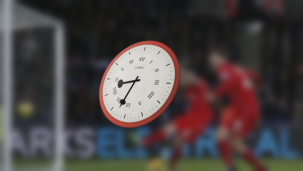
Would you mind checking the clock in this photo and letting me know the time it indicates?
8:33
